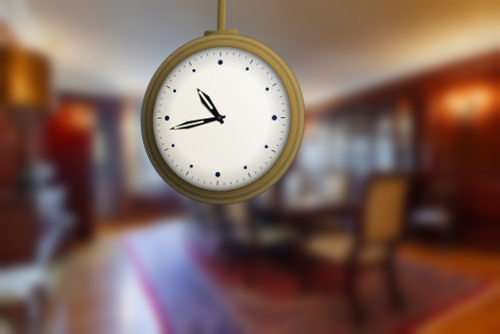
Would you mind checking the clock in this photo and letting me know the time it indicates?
10:43
